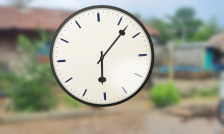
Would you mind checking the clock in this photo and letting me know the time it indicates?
6:07
